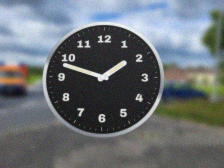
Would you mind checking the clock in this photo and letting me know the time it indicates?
1:48
